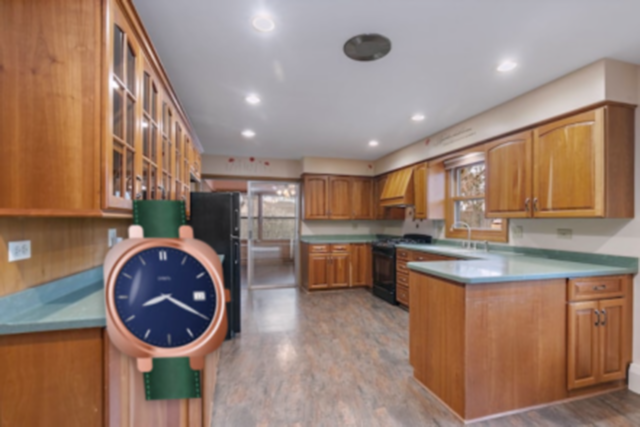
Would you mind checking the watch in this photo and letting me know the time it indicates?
8:20
